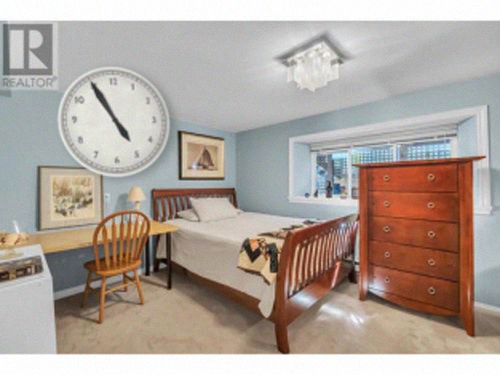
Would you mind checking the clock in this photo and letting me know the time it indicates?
4:55
